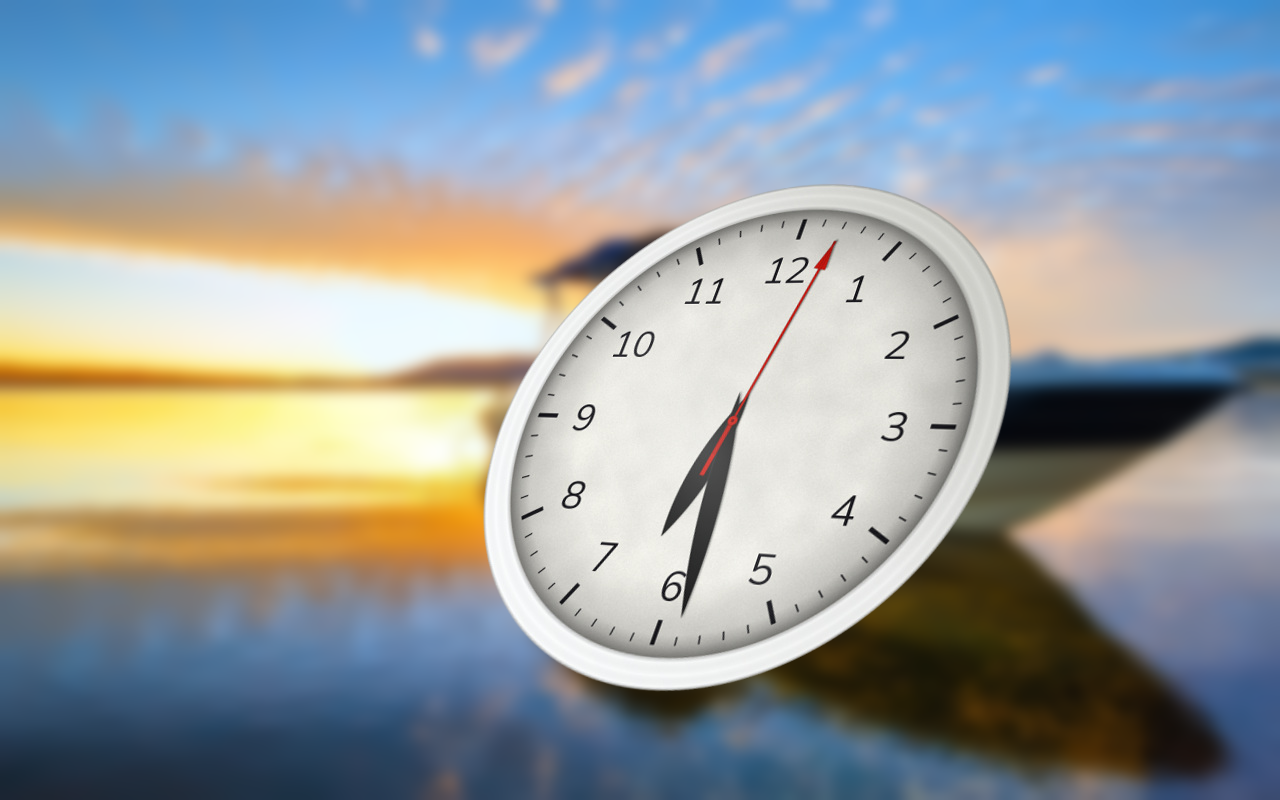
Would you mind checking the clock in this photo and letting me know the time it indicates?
6:29:02
